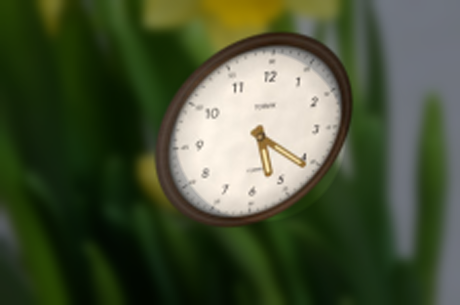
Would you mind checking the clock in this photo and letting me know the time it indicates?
5:21
